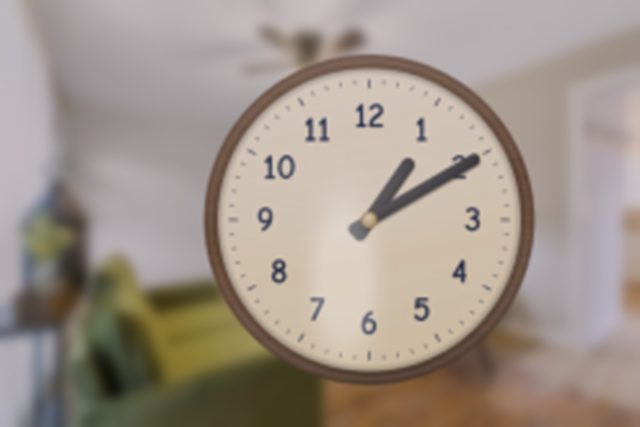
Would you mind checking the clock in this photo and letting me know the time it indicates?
1:10
